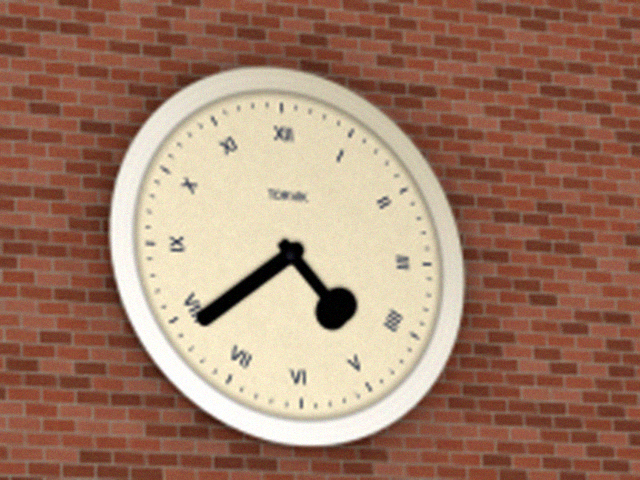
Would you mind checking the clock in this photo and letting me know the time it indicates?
4:39
